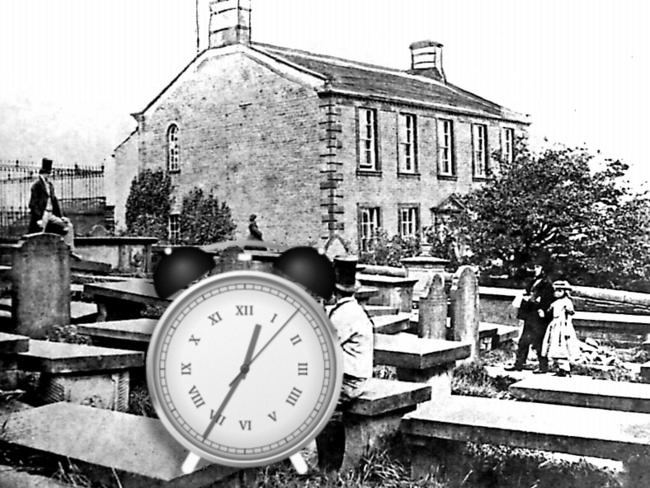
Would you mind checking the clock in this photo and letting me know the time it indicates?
12:35:07
